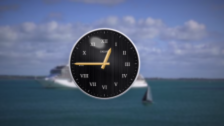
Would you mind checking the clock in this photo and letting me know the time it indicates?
12:45
